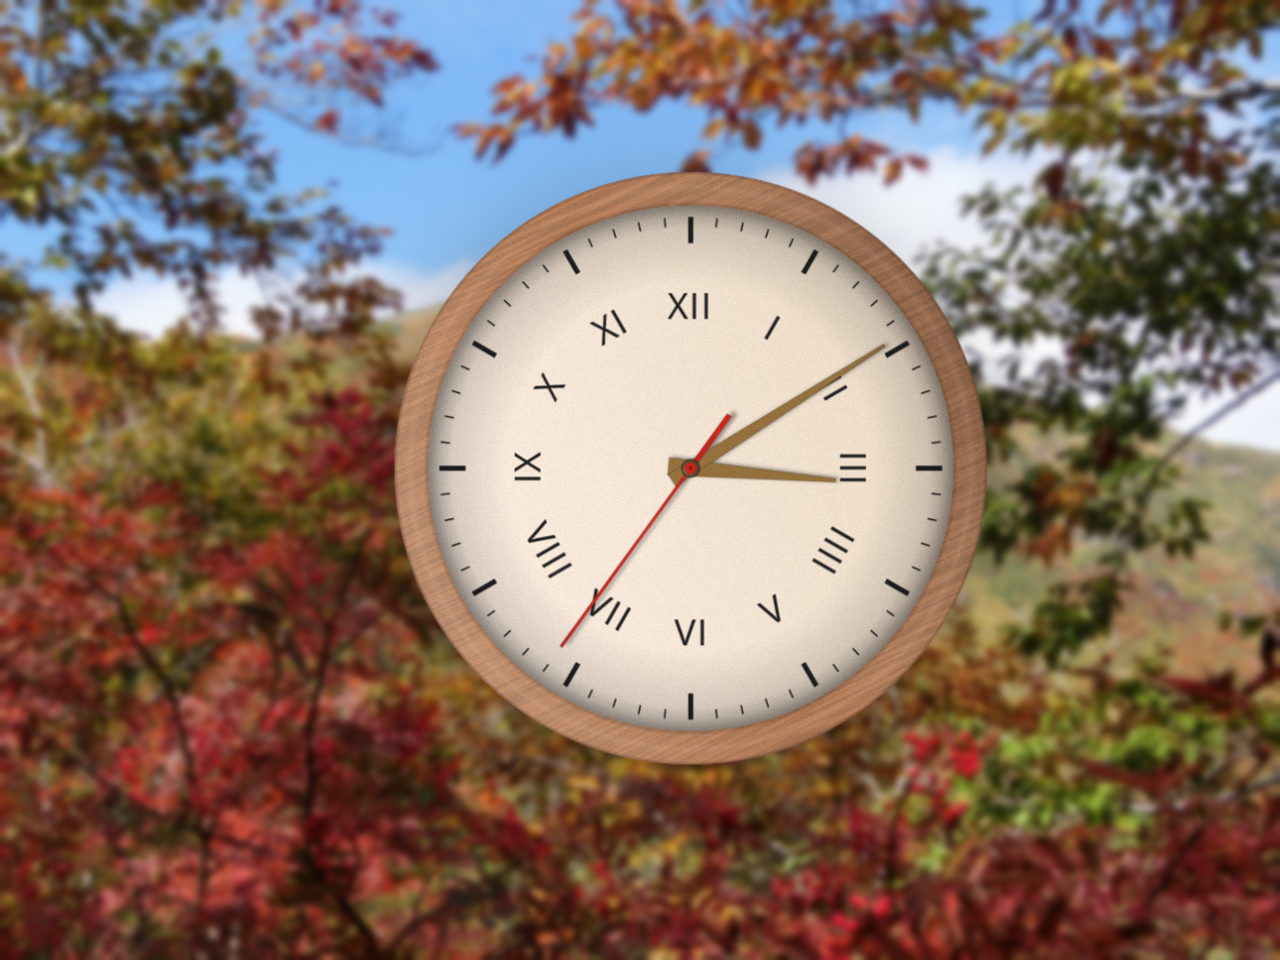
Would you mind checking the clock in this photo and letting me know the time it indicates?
3:09:36
